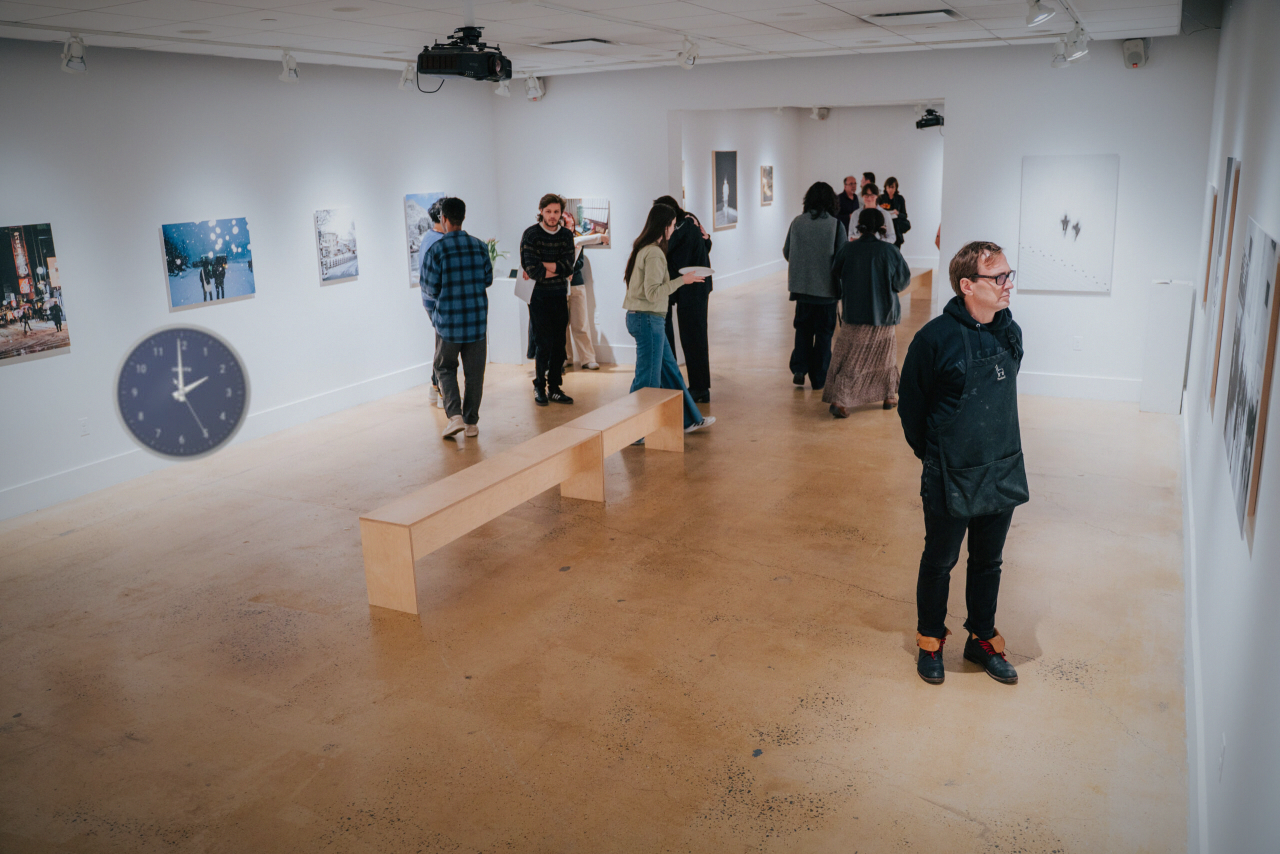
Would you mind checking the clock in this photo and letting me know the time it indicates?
1:59:25
